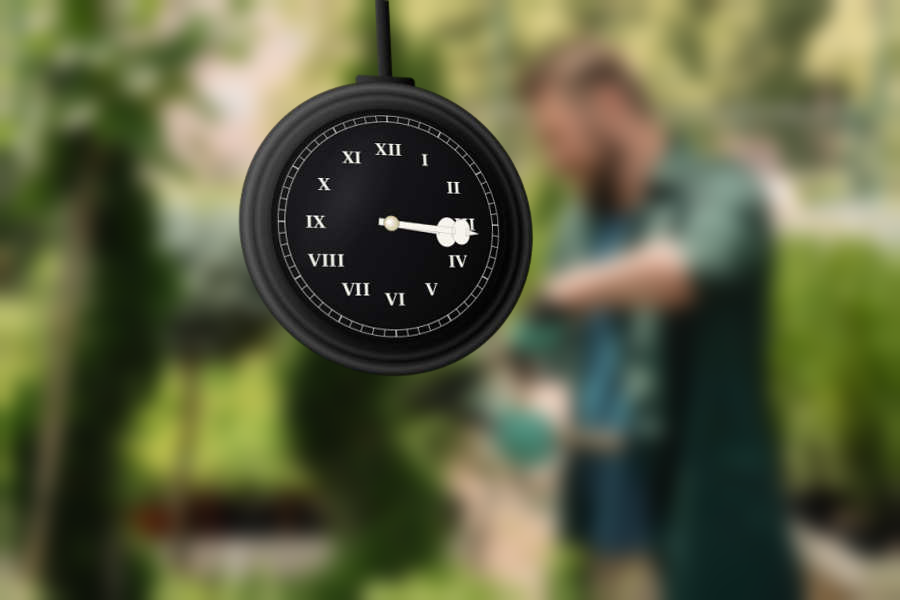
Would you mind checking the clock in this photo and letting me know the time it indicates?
3:16
